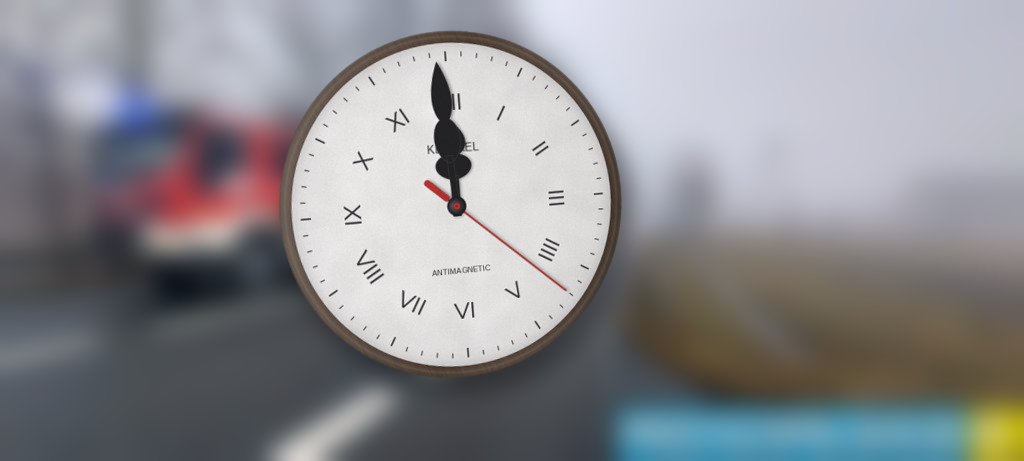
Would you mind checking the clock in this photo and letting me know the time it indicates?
11:59:22
